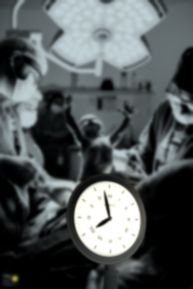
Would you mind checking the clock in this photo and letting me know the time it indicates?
7:58
